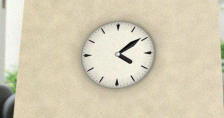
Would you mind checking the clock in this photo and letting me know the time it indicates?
4:09
